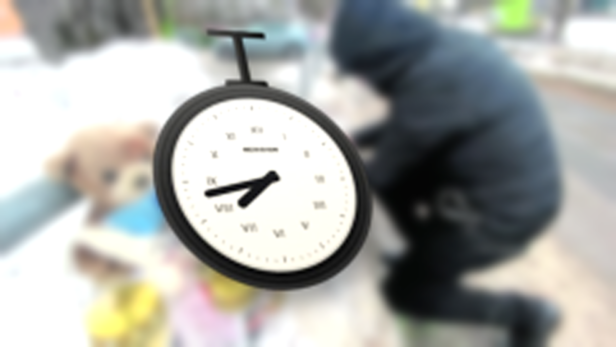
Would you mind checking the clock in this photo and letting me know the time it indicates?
7:43
